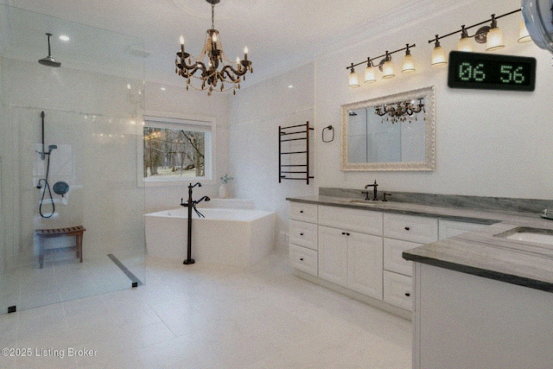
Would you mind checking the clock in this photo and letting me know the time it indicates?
6:56
